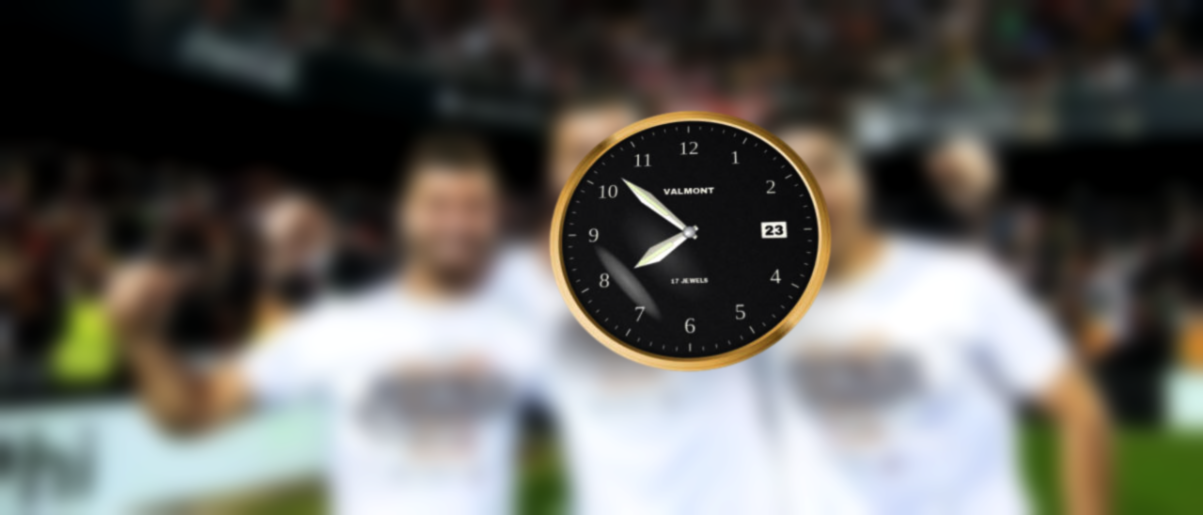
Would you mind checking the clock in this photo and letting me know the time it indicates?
7:52
